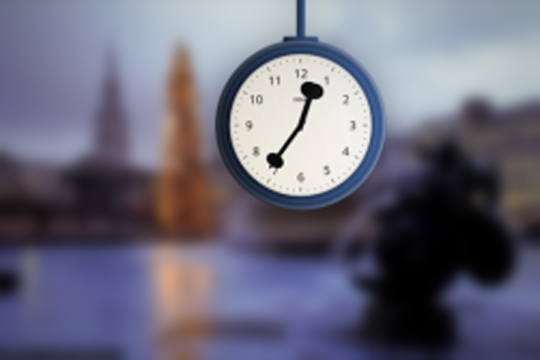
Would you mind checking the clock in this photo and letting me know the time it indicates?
12:36
